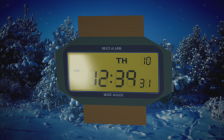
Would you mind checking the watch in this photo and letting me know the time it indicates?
12:39:31
